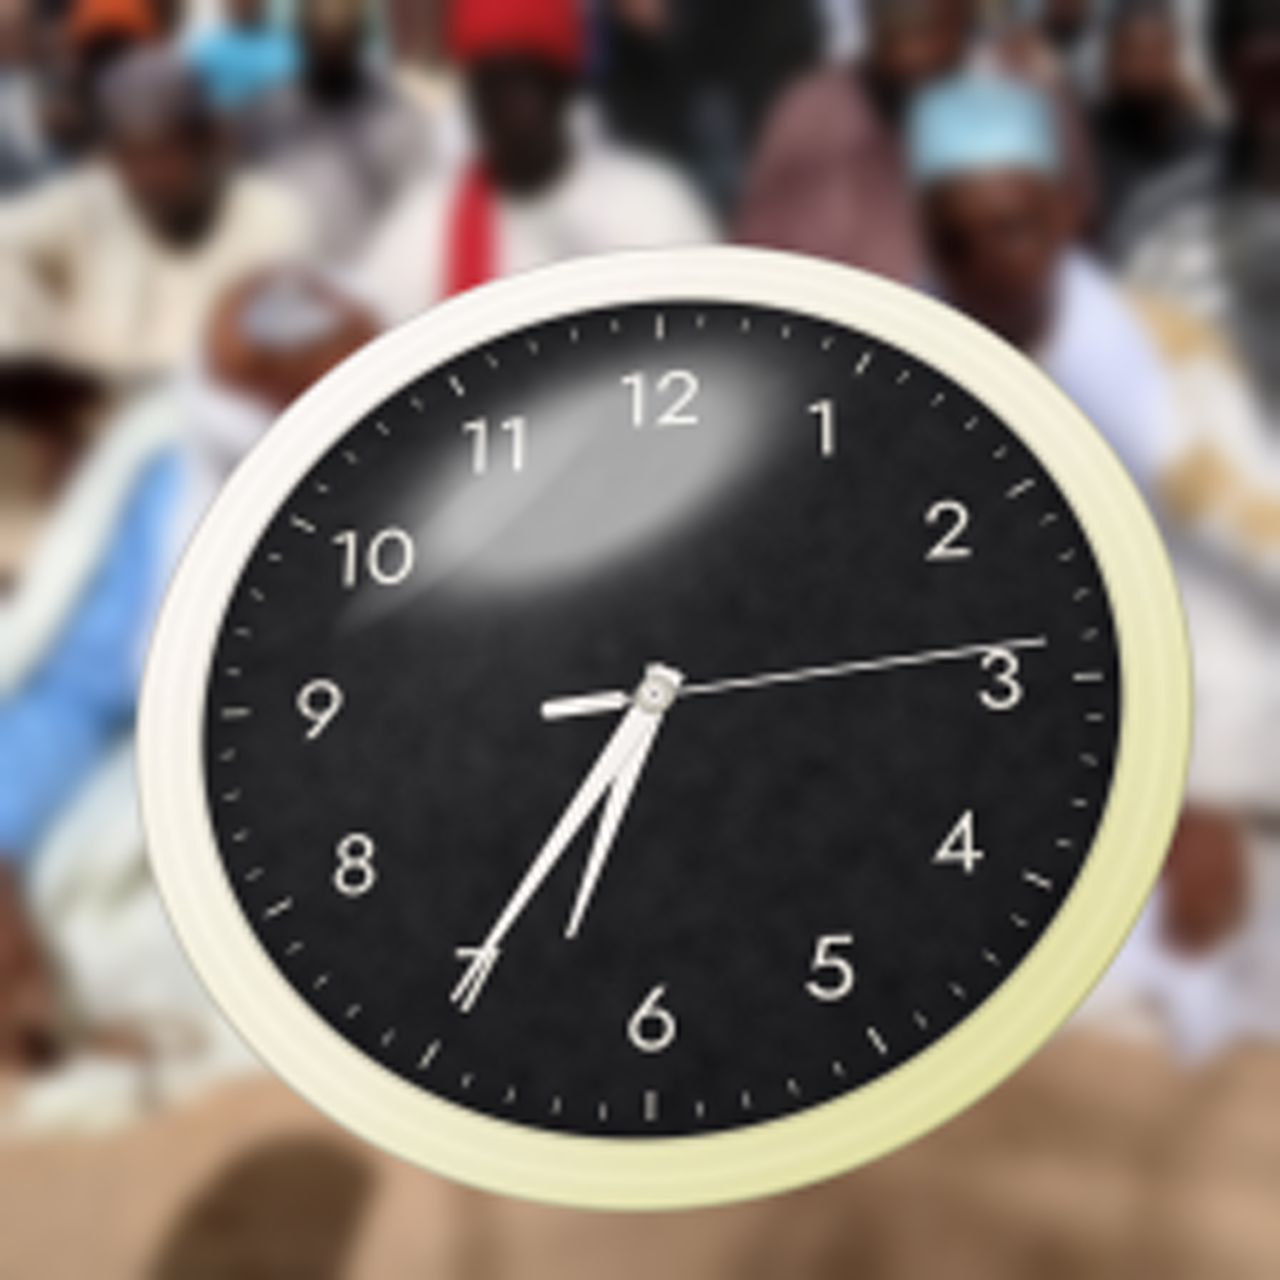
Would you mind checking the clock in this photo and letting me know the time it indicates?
6:35:14
